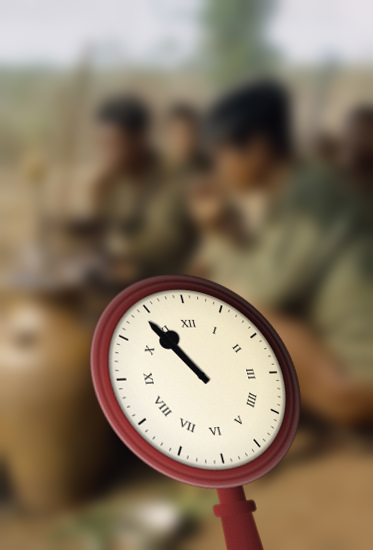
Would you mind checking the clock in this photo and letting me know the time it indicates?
10:54
